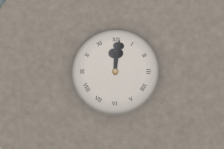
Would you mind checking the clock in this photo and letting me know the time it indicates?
12:01
